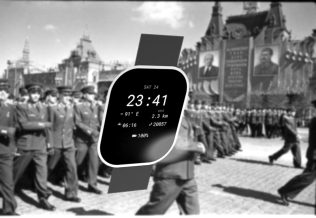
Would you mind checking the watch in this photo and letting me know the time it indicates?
23:41
